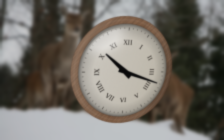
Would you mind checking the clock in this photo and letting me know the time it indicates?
10:18
